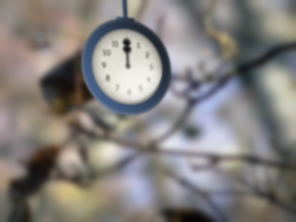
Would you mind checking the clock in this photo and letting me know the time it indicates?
12:00
